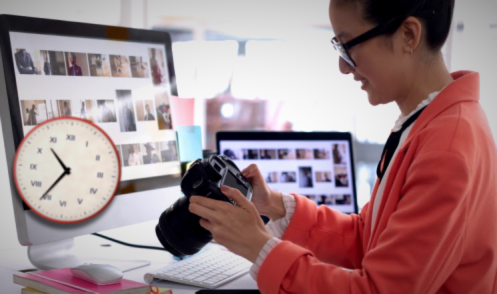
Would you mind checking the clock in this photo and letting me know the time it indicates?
10:36
